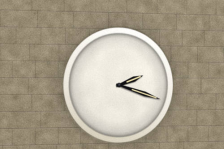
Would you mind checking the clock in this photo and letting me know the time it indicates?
2:18
